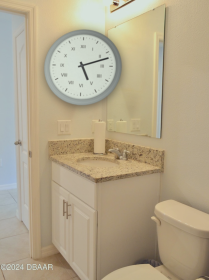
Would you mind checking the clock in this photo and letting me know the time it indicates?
5:12
